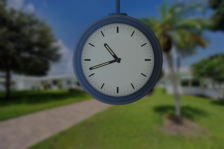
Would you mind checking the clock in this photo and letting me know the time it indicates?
10:42
